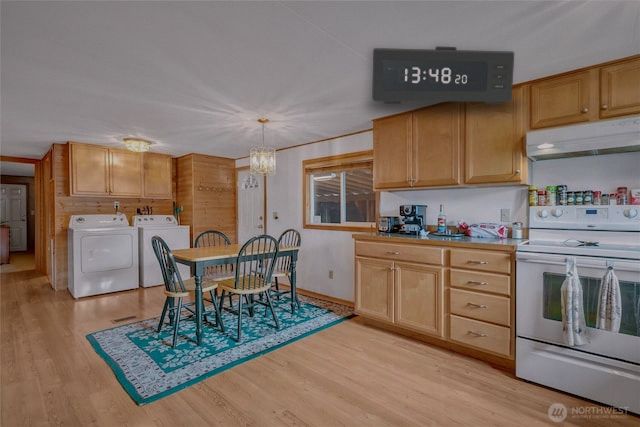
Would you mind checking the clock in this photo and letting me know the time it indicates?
13:48:20
